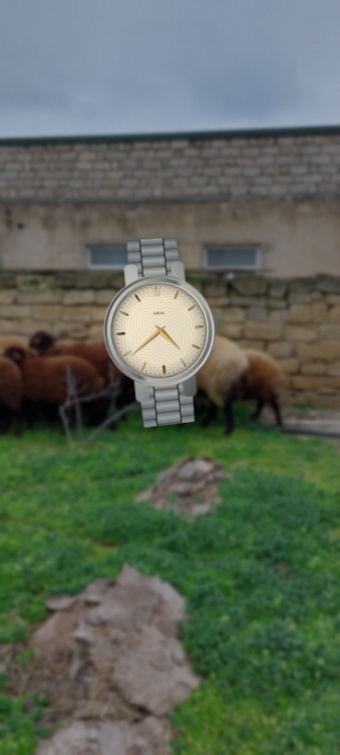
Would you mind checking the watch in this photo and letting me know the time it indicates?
4:39
